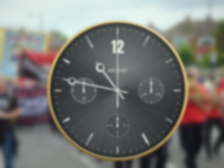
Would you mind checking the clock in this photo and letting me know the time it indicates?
10:47
